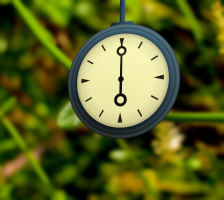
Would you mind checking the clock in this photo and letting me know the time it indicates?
6:00
